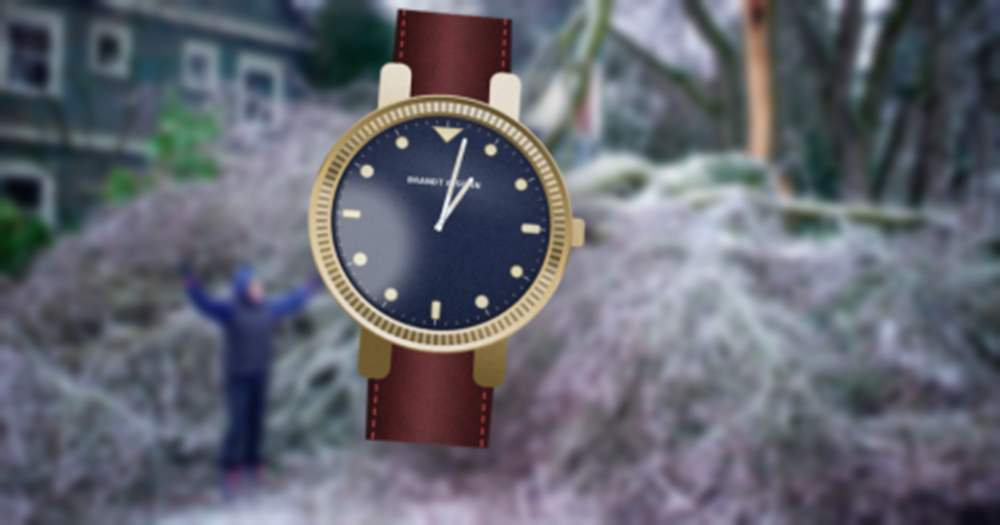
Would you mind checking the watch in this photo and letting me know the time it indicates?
1:02
